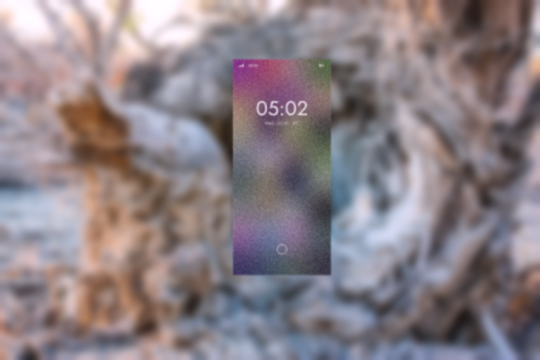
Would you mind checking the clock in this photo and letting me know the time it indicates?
5:02
